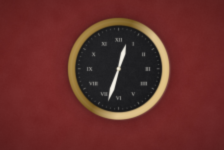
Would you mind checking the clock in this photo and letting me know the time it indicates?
12:33
